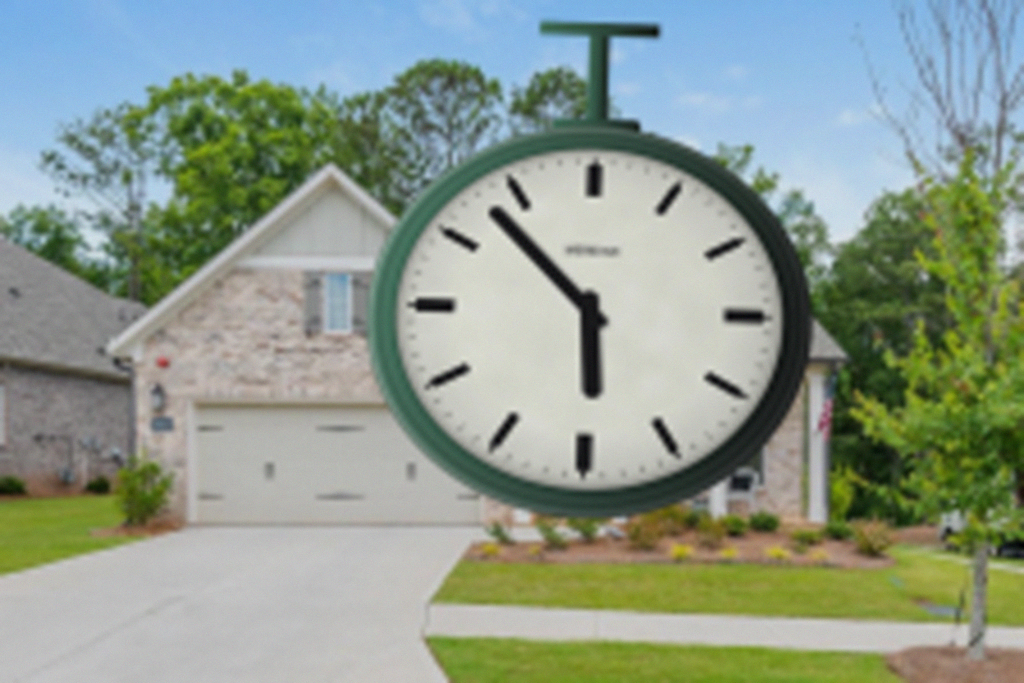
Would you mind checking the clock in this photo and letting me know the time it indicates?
5:53
